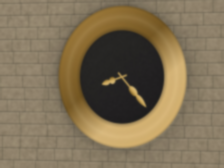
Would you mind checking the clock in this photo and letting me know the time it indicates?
8:23
